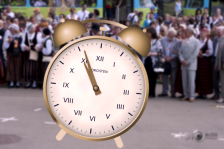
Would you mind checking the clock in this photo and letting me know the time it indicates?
10:56
